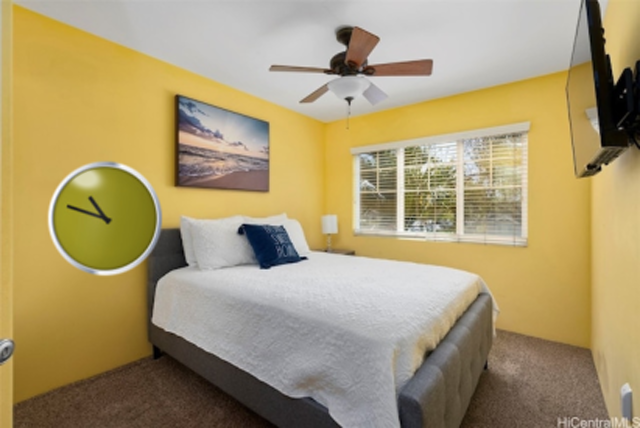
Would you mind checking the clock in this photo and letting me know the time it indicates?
10:48
